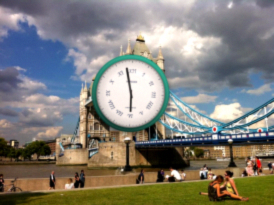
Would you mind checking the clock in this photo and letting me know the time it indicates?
5:58
